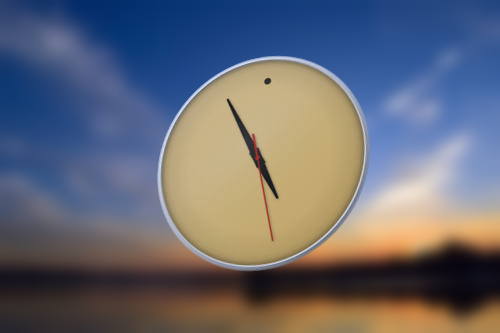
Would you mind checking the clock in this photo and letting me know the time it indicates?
4:54:27
